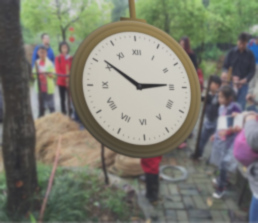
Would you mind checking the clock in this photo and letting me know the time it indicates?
2:51
